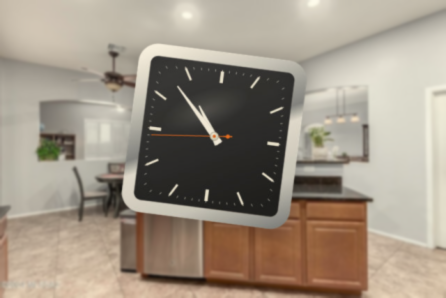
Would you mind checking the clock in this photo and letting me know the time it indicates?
10:52:44
